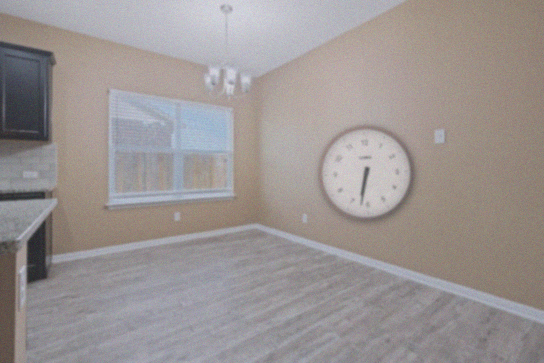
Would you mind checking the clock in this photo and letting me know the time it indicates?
6:32
